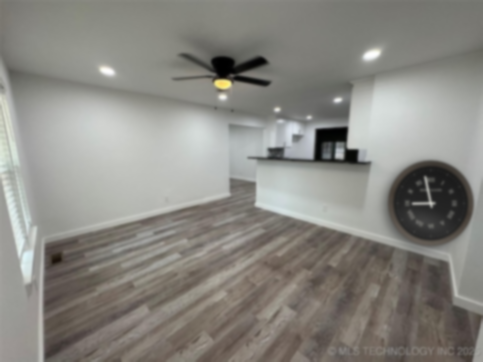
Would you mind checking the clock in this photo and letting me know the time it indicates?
8:58
